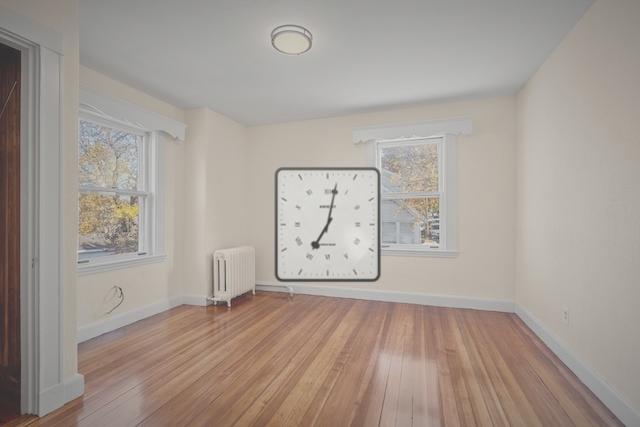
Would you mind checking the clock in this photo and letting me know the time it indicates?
7:02
